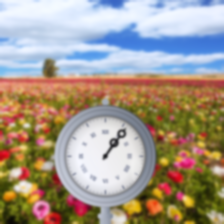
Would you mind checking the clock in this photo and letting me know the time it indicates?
1:06
